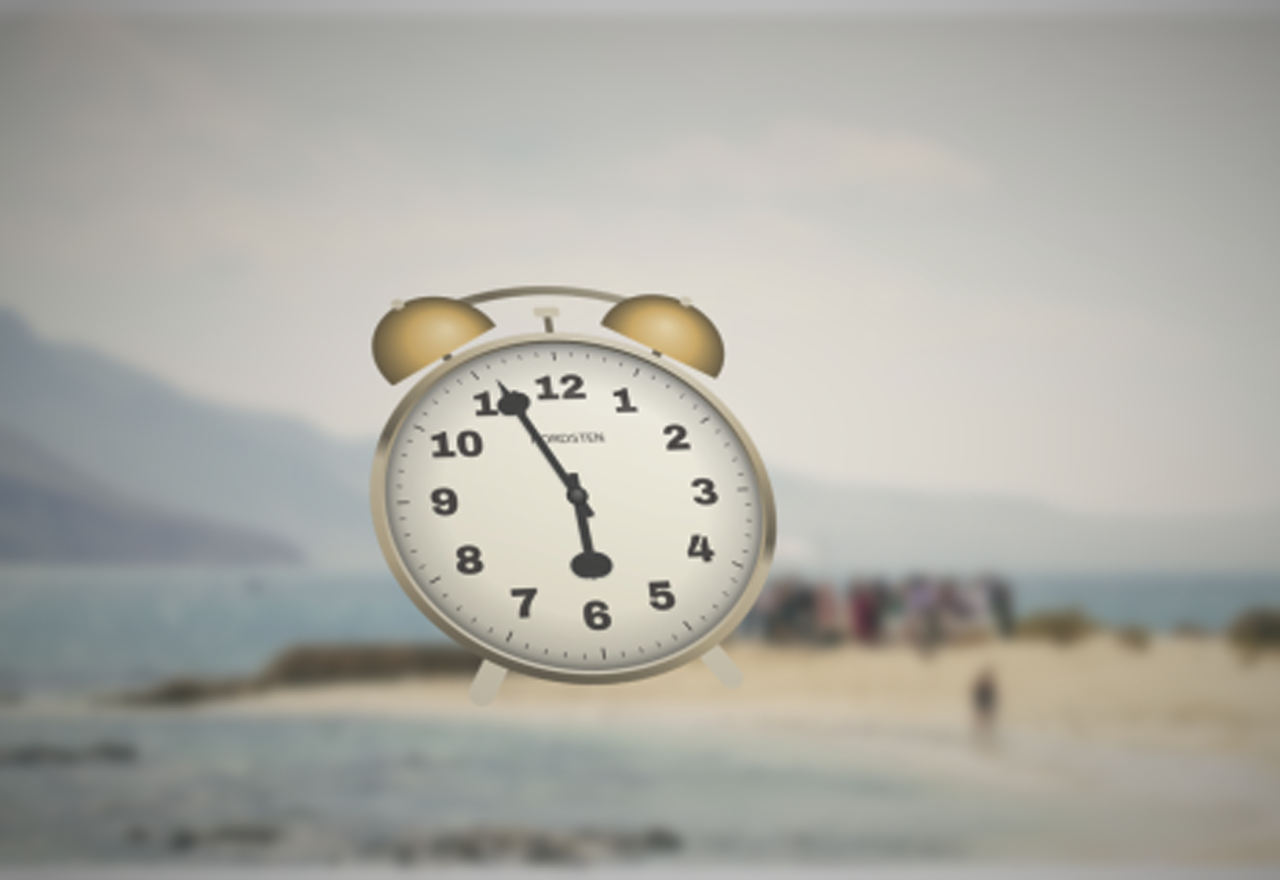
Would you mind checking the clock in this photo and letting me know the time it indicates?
5:56
